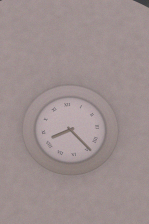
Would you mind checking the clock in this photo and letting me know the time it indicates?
8:24
